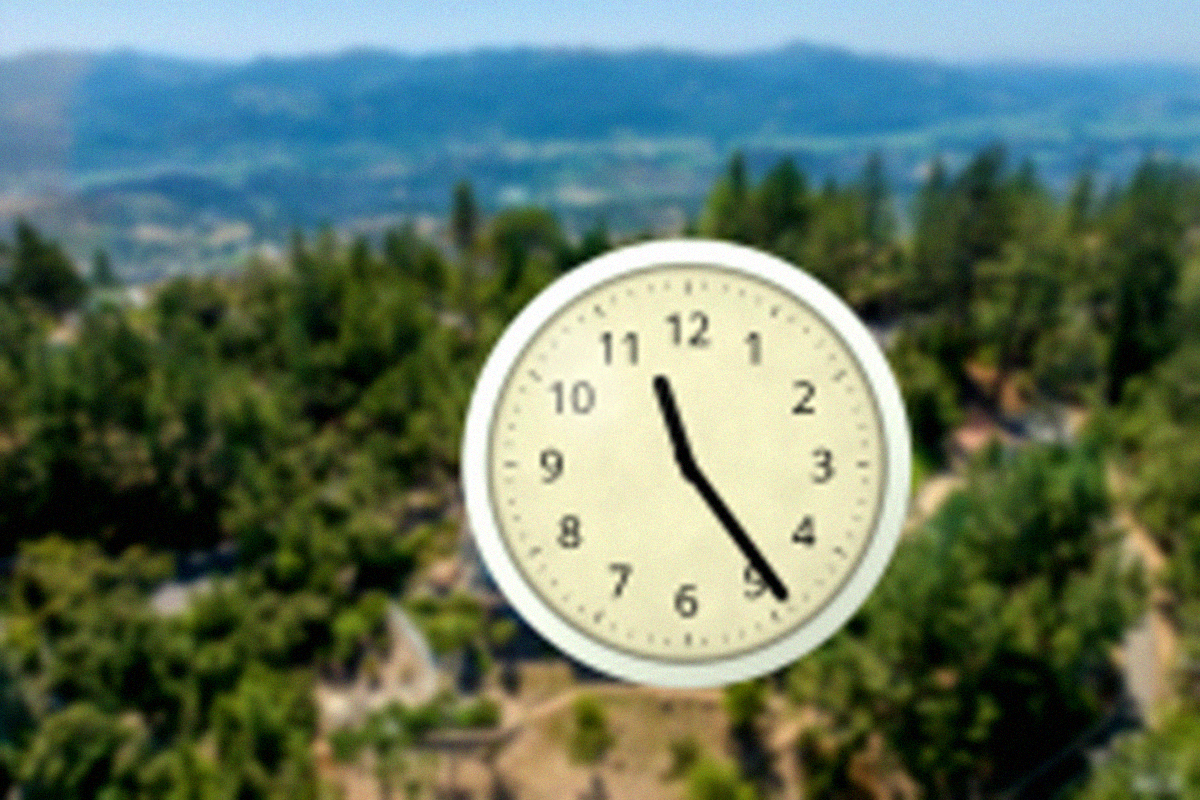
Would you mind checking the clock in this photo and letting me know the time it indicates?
11:24
